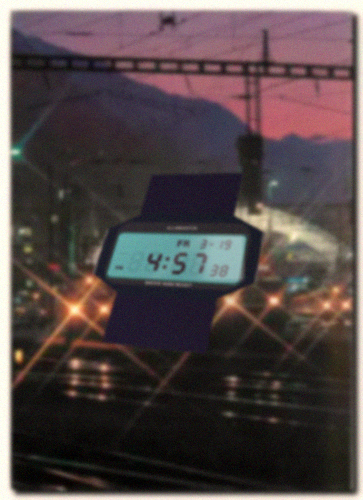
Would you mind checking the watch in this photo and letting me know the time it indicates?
4:57
